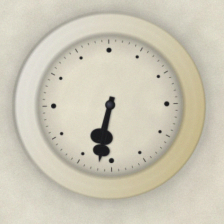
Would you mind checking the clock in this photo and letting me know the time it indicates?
6:32
